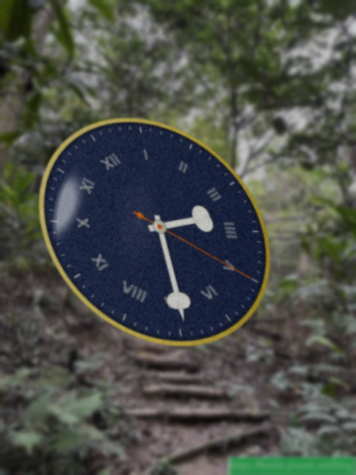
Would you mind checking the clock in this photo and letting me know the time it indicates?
3:34:25
